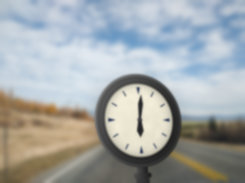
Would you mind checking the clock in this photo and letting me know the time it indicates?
6:01
